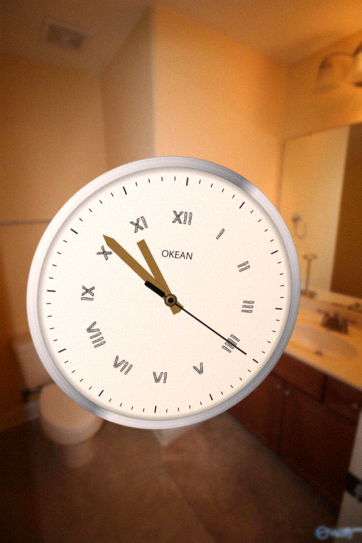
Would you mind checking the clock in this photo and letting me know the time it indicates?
10:51:20
